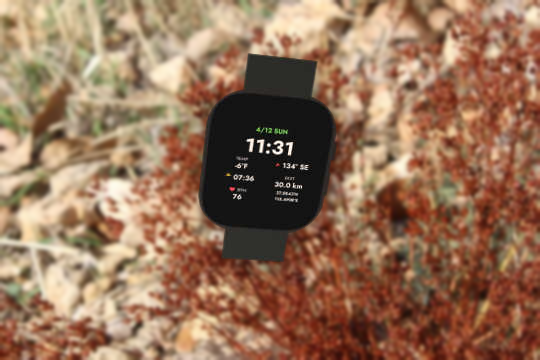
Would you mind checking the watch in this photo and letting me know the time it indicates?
11:31
